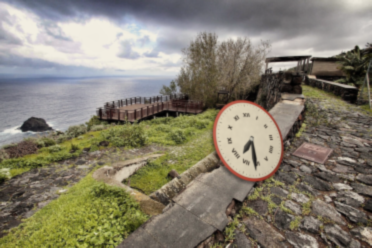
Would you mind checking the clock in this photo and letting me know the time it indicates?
7:31
